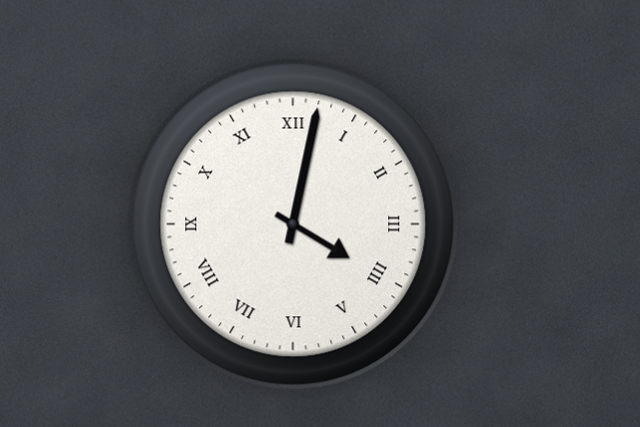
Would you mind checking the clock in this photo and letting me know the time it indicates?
4:02
